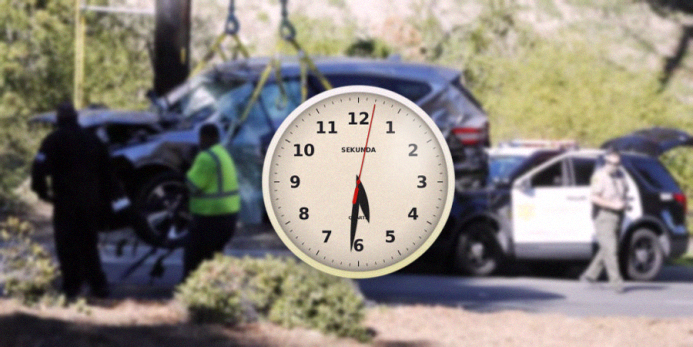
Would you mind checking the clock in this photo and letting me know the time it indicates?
5:31:02
